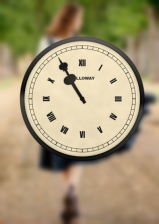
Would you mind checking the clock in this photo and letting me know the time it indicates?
10:55
